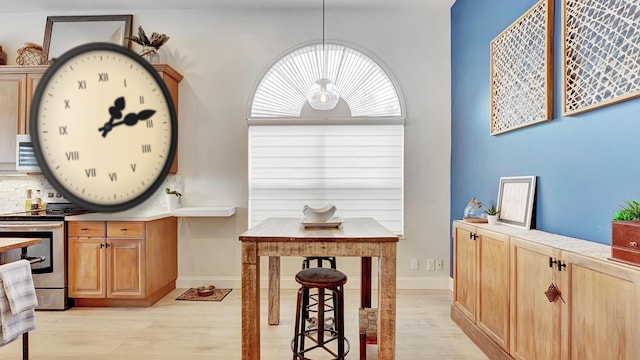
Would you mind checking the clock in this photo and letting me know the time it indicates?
1:13
